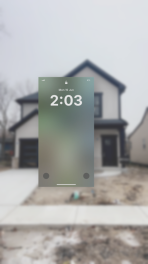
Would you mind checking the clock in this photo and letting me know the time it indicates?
2:03
